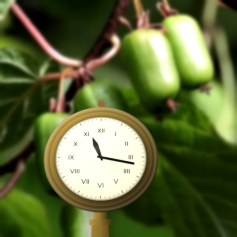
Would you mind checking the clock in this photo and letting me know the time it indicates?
11:17
